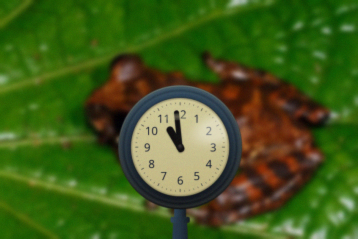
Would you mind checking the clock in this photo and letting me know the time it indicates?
10:59
